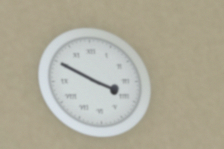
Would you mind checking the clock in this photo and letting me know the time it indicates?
3:50
